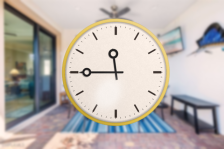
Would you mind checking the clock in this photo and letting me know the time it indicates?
11:45
